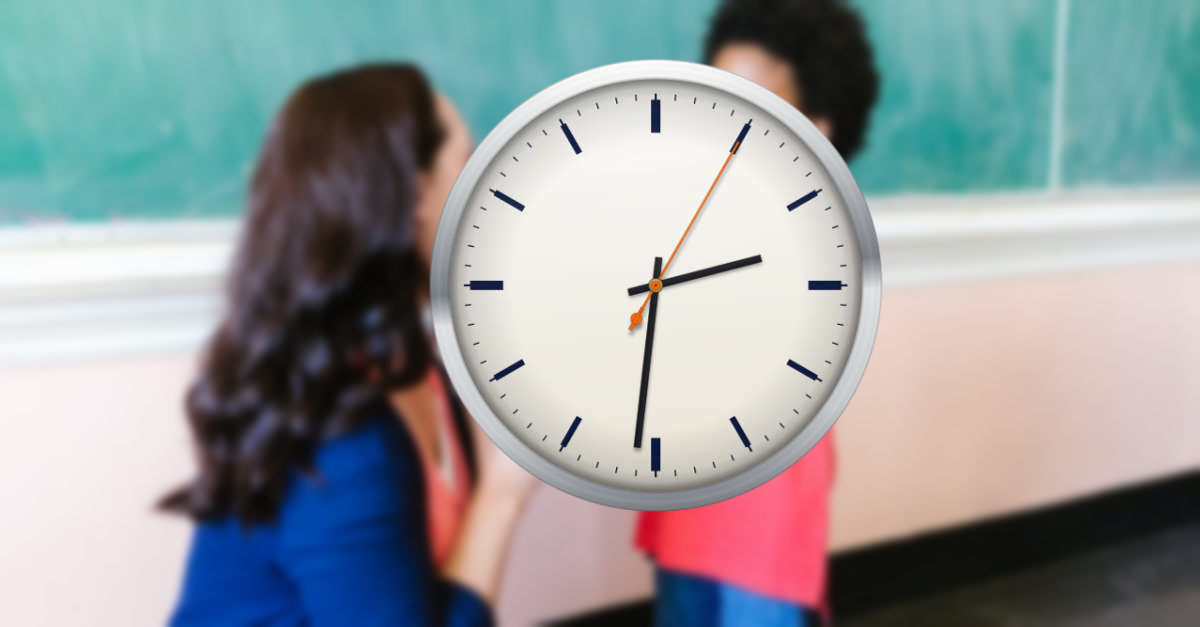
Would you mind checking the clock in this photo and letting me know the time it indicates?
2:31:05
